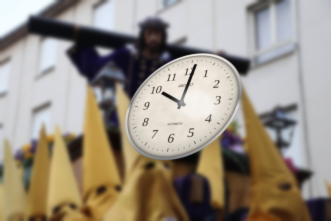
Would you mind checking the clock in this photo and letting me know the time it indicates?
10:01
